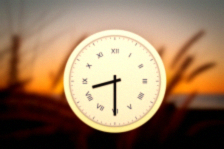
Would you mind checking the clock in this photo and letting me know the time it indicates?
8:30
